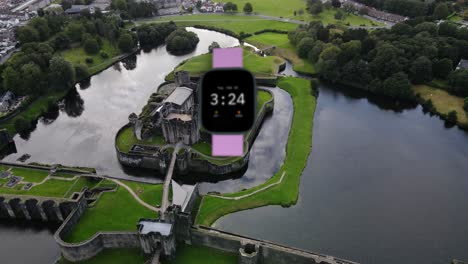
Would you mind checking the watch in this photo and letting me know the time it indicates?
3:24
